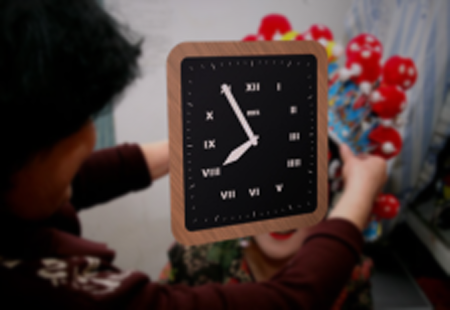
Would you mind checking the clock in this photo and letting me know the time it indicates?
7:55
